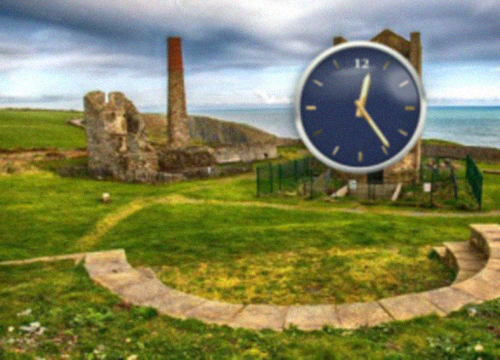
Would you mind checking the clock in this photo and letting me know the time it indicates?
12:24
